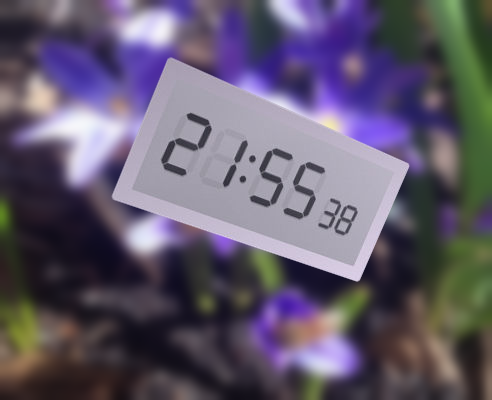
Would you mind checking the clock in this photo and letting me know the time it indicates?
21:55:38
